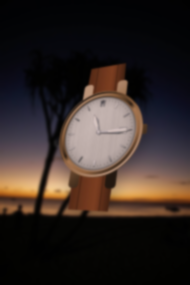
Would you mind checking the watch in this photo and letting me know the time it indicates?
11:15
